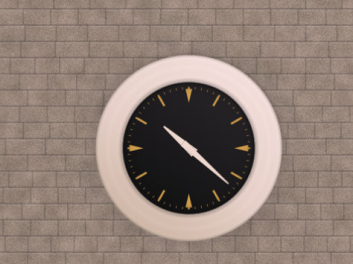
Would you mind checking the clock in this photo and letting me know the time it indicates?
10:22
